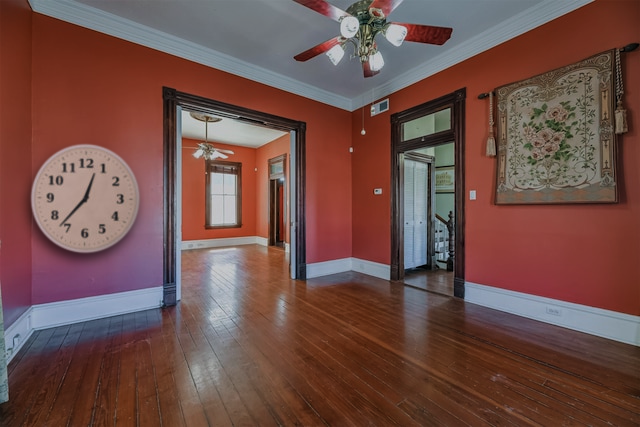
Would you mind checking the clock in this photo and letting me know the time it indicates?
12:37
